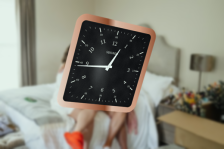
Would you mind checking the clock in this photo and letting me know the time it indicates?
12:44
